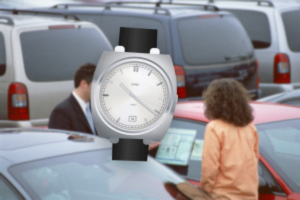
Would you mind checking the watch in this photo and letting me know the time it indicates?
10:21
